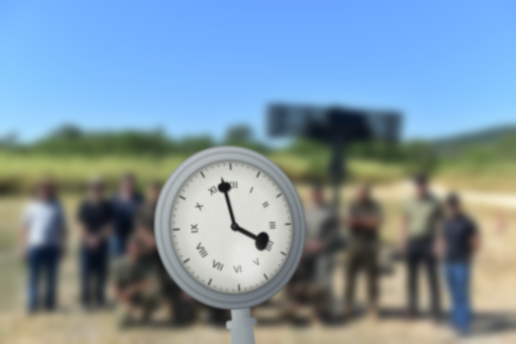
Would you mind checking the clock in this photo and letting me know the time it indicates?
3:58
